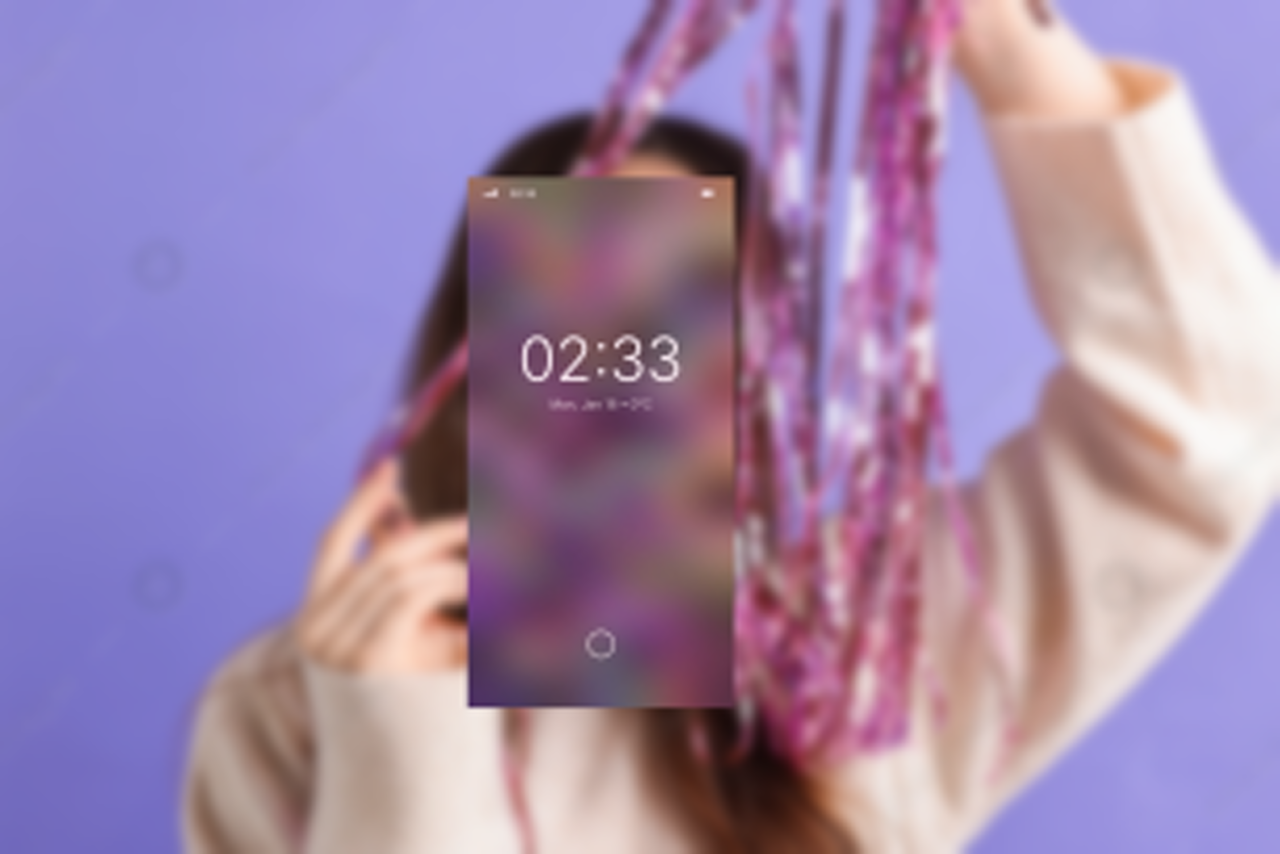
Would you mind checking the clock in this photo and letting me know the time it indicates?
2:33
